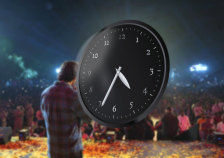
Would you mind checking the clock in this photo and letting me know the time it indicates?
4:34
